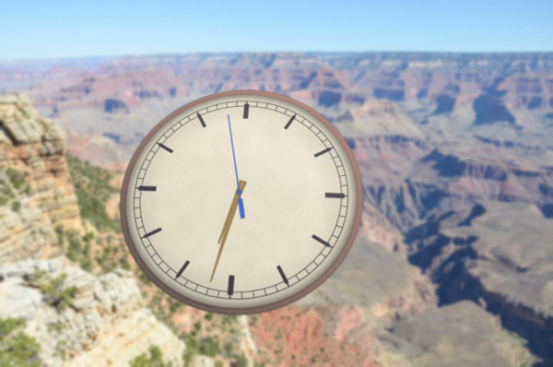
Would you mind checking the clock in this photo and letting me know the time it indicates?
6:31:58
